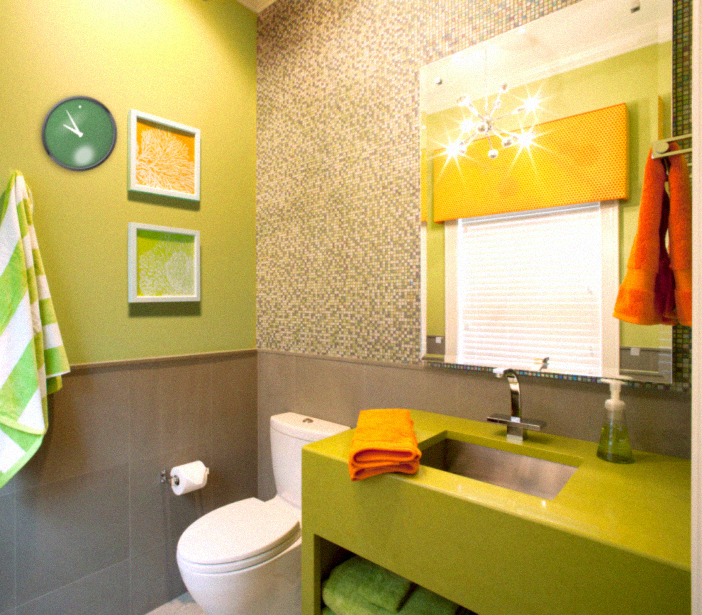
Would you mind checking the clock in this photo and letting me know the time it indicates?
9:55
